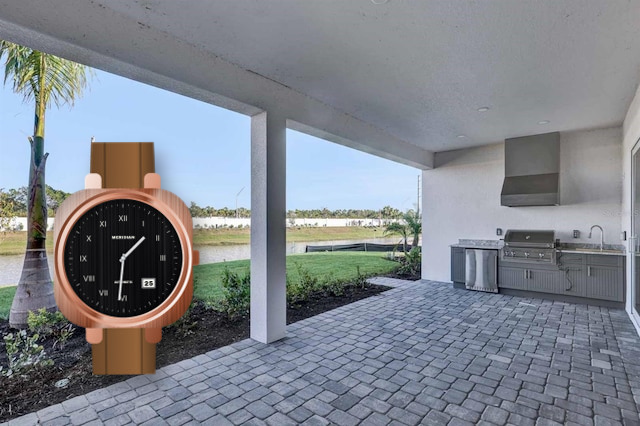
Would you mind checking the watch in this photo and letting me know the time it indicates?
1:31
